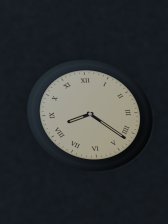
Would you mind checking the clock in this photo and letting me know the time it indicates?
8:22
